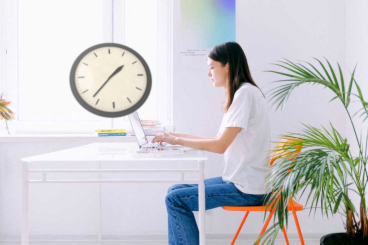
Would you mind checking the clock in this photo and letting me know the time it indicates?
1:37
